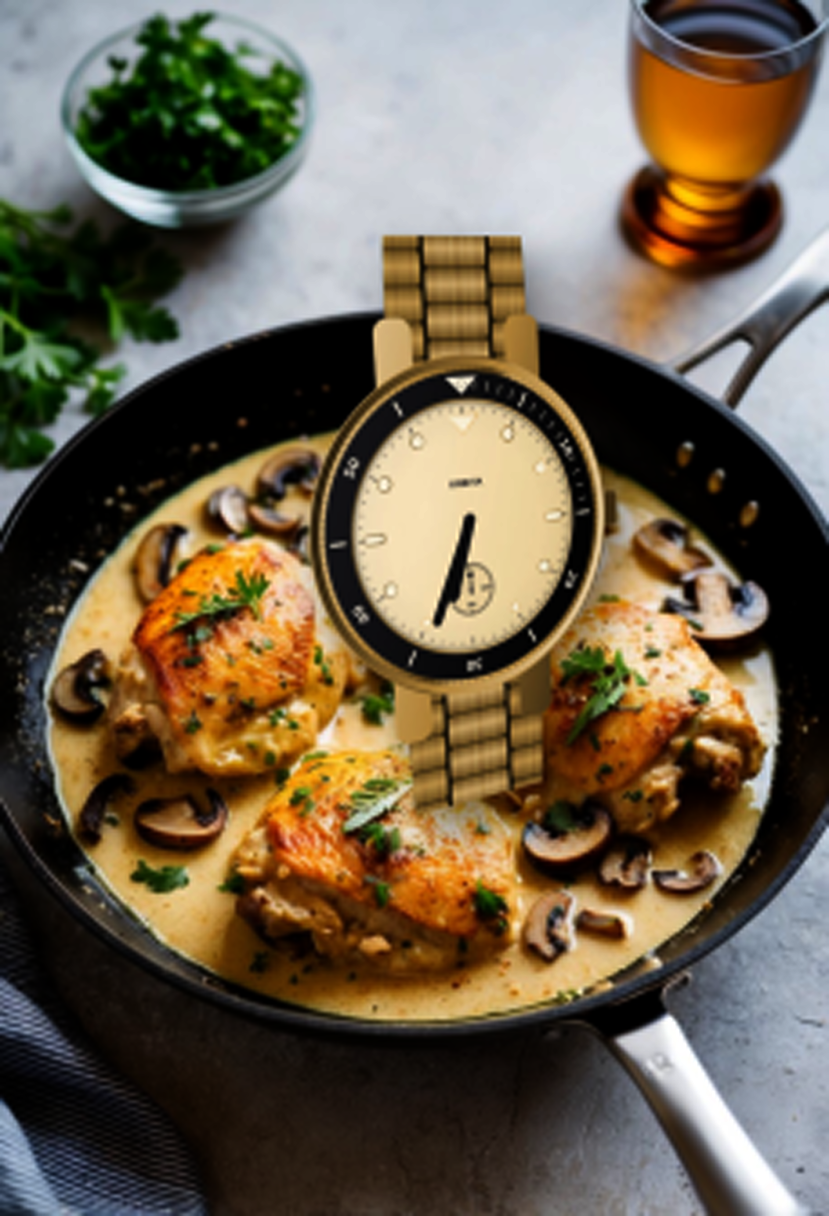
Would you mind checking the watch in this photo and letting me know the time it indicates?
6:34
